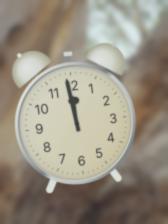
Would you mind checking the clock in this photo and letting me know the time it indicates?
11:59
